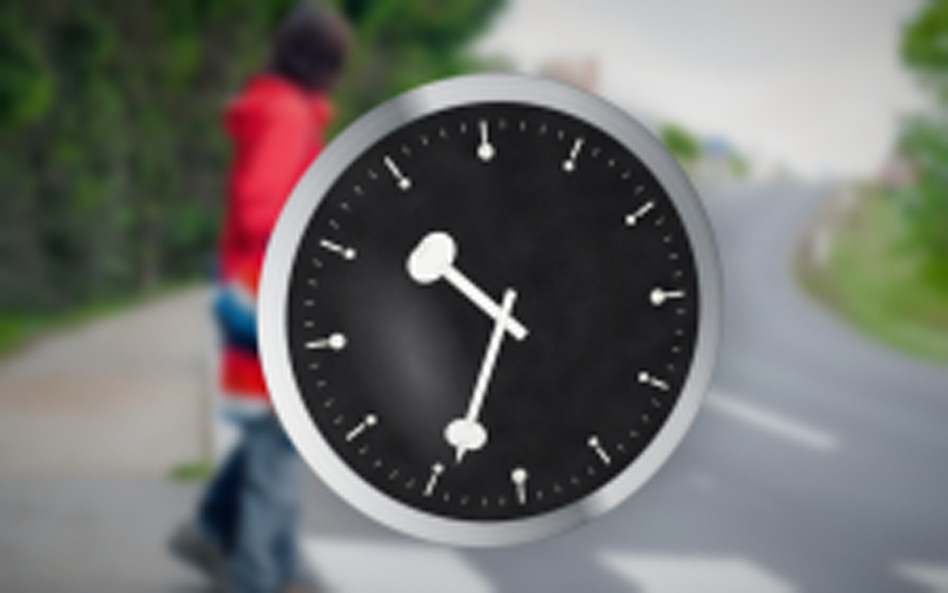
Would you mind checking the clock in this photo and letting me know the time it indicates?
10:34
